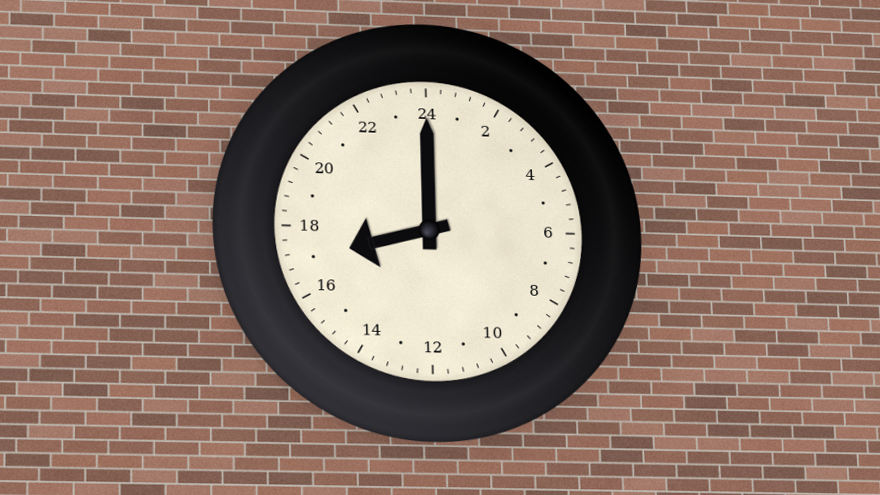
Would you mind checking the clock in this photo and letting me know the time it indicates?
17:00
